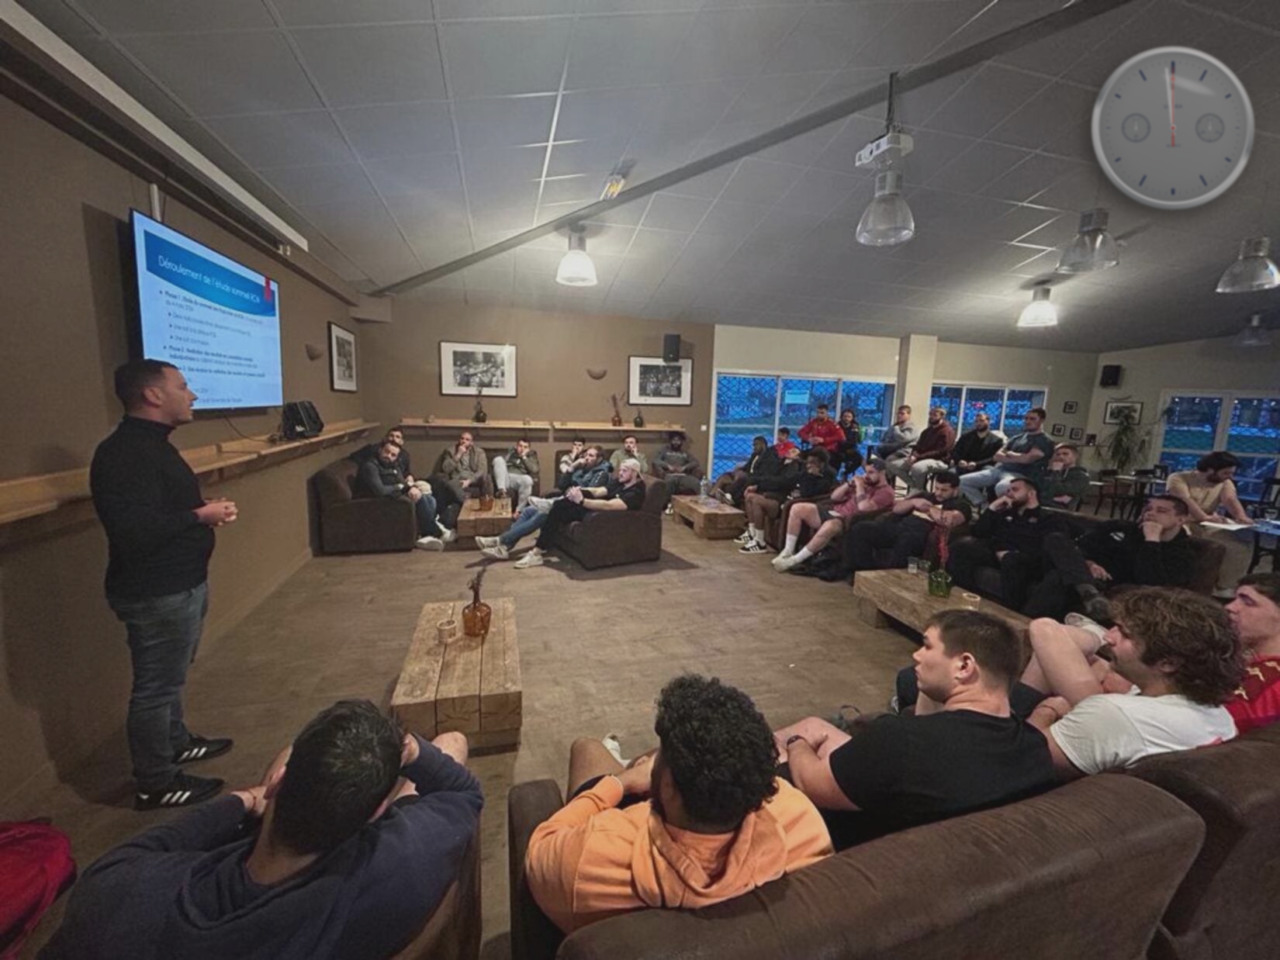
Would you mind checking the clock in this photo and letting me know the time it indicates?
11:59
